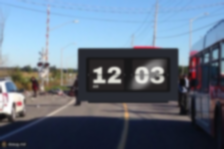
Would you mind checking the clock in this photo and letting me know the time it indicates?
12:03
